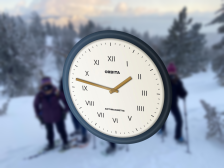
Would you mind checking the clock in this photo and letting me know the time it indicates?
1:47
